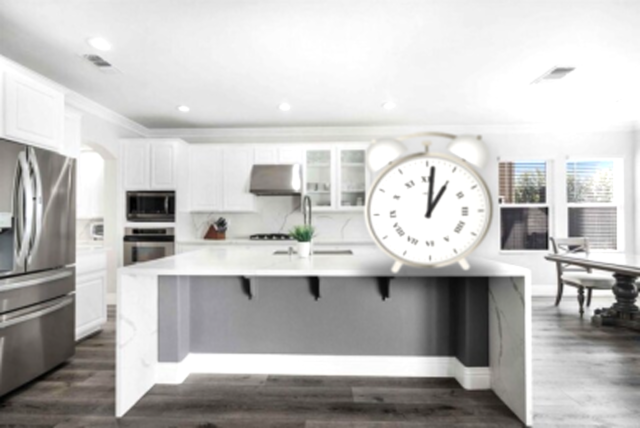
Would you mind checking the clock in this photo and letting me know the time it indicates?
1:01
